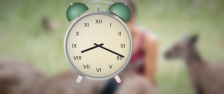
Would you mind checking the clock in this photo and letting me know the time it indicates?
8:19
